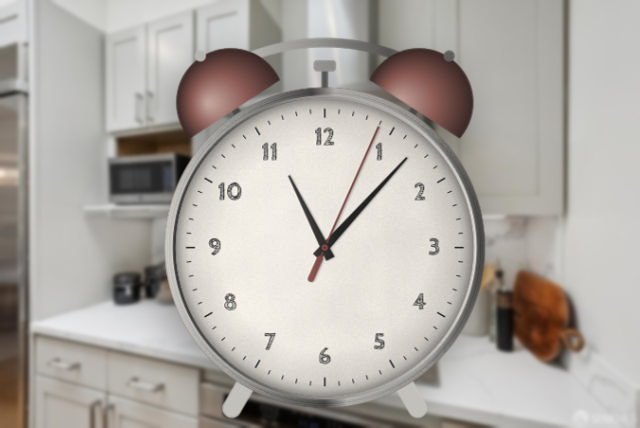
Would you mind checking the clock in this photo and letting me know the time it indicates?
11:07:04
